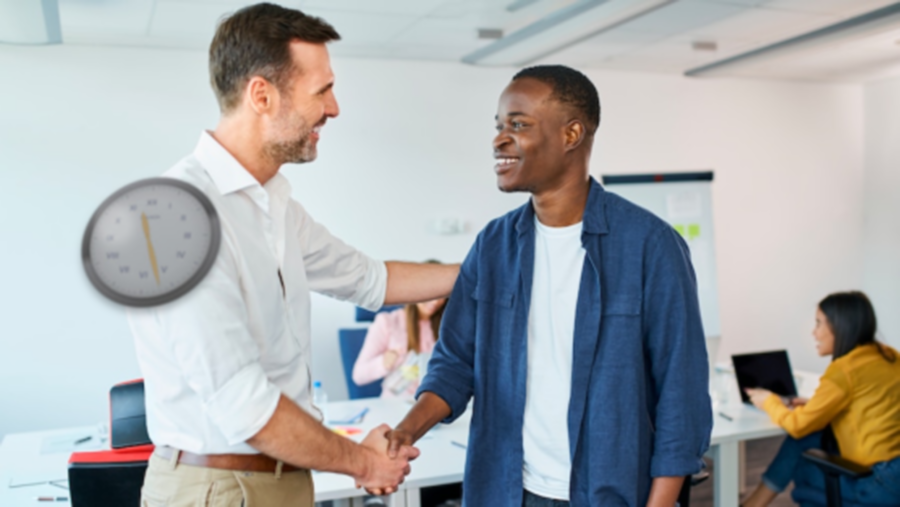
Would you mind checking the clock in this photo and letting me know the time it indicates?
11:27
